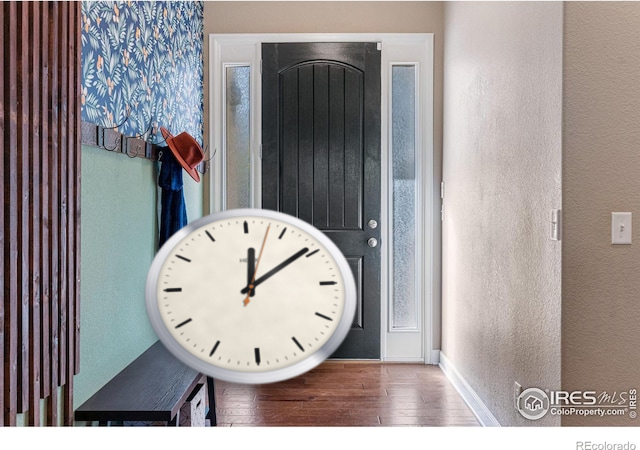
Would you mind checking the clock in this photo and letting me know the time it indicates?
12:09:03
